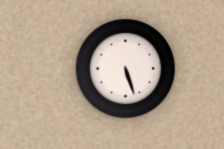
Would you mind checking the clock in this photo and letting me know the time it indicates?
5:27
